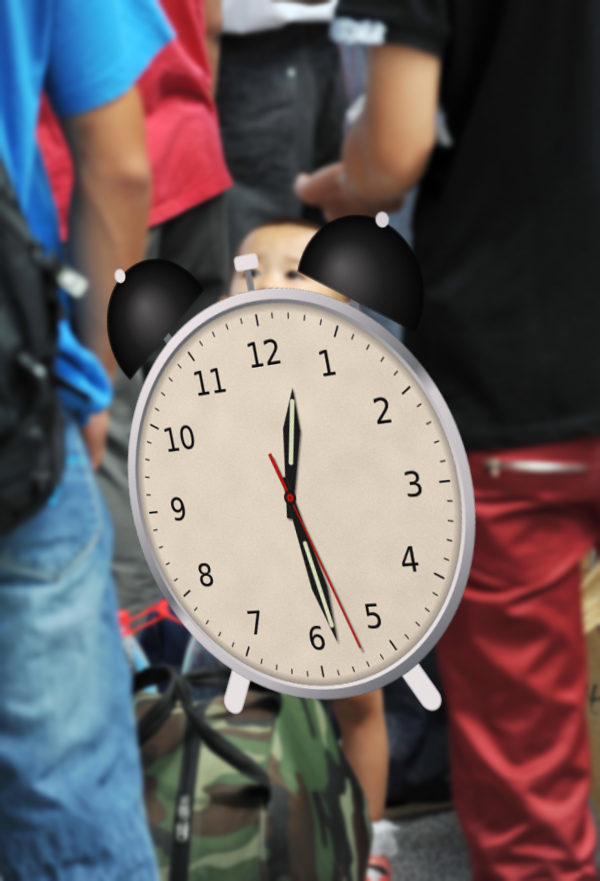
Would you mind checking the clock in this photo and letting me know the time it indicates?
12:28:27
